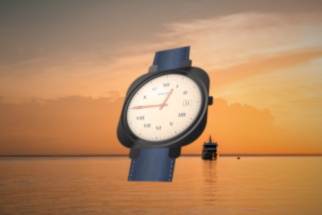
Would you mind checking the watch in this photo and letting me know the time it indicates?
12:45
